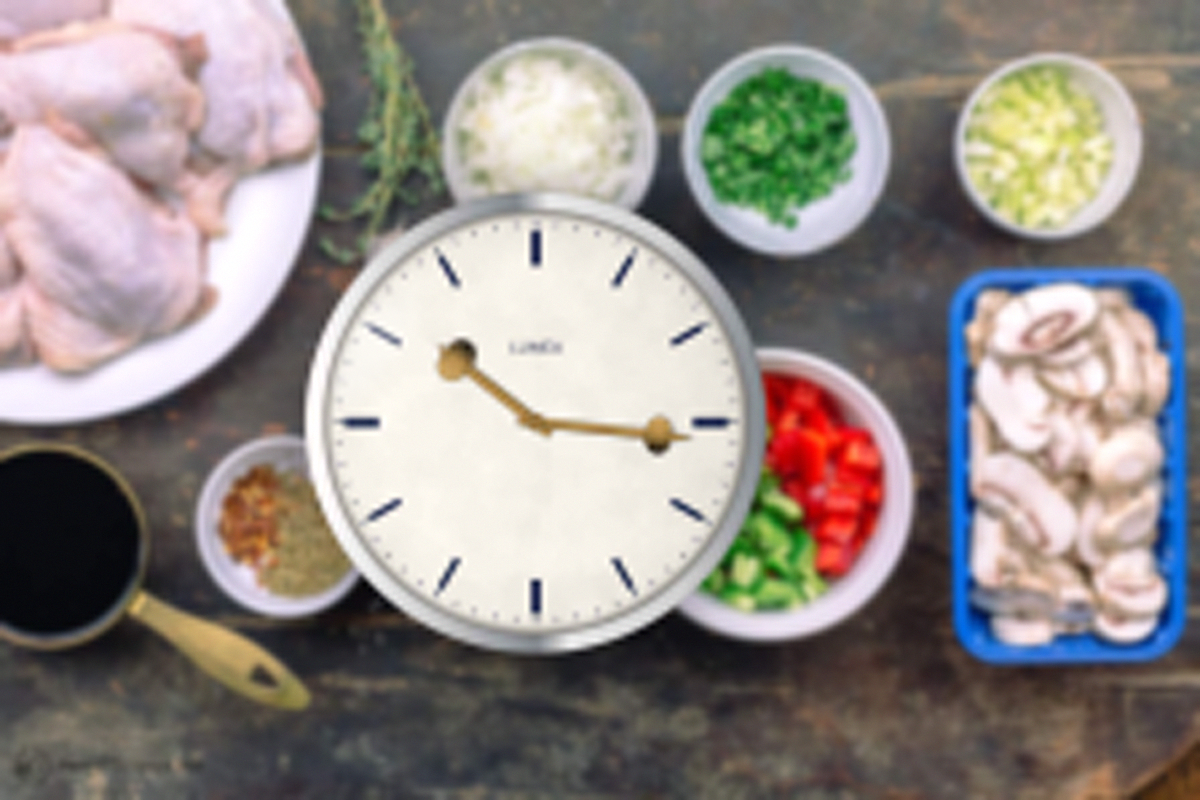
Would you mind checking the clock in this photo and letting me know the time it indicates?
10:16
